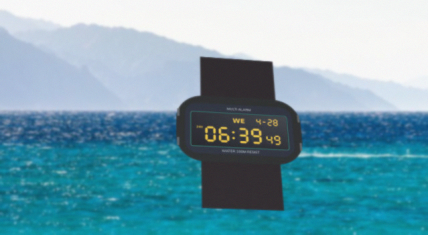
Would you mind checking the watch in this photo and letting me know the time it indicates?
6:39:49
